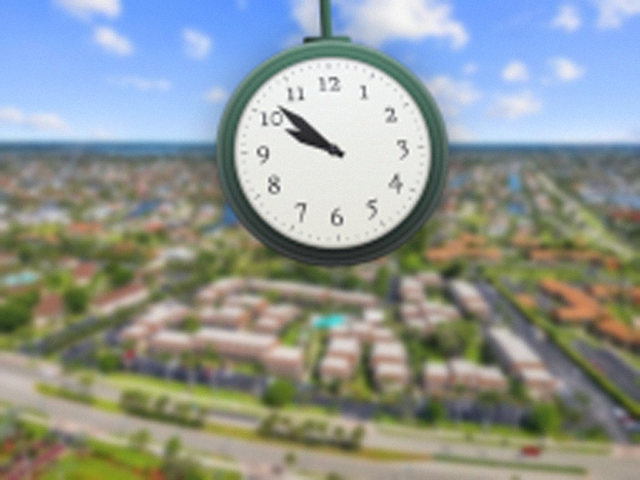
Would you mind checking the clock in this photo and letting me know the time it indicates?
9:52
